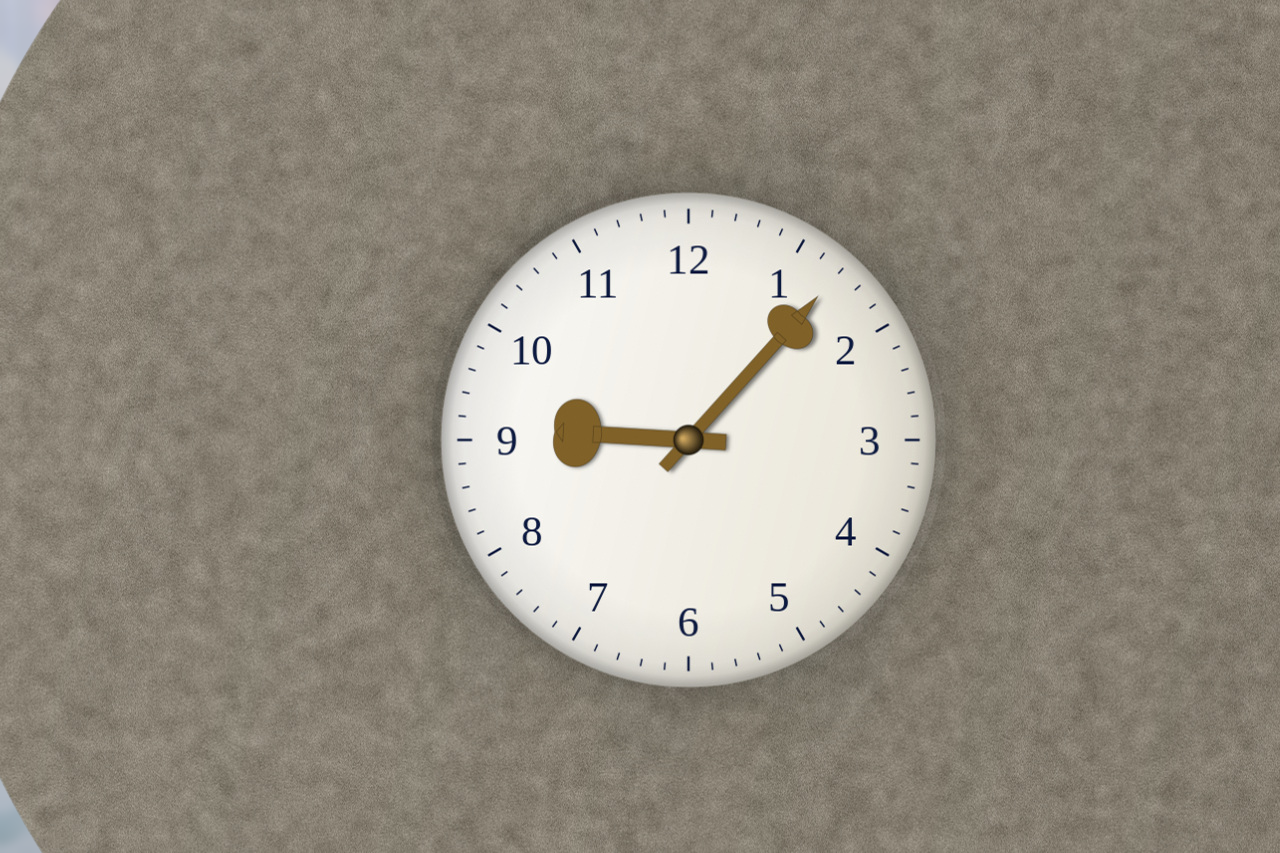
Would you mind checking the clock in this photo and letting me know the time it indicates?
9:07
